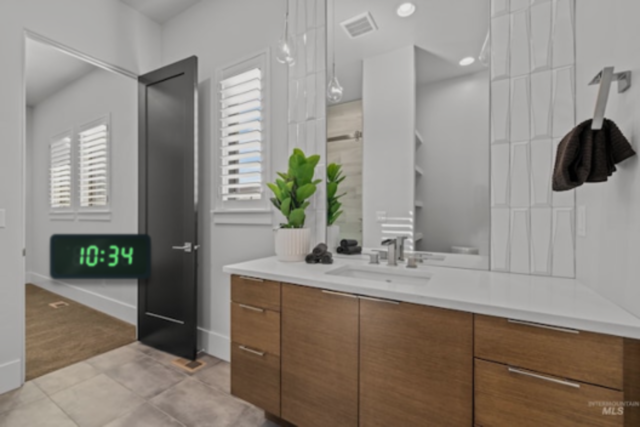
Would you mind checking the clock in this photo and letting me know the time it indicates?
10:34
